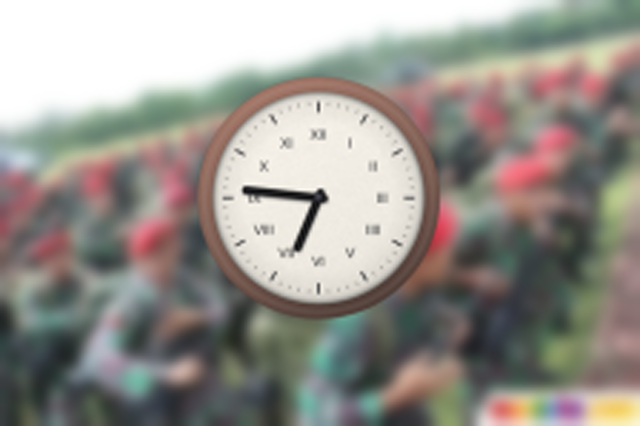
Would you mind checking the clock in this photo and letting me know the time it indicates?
6:46
